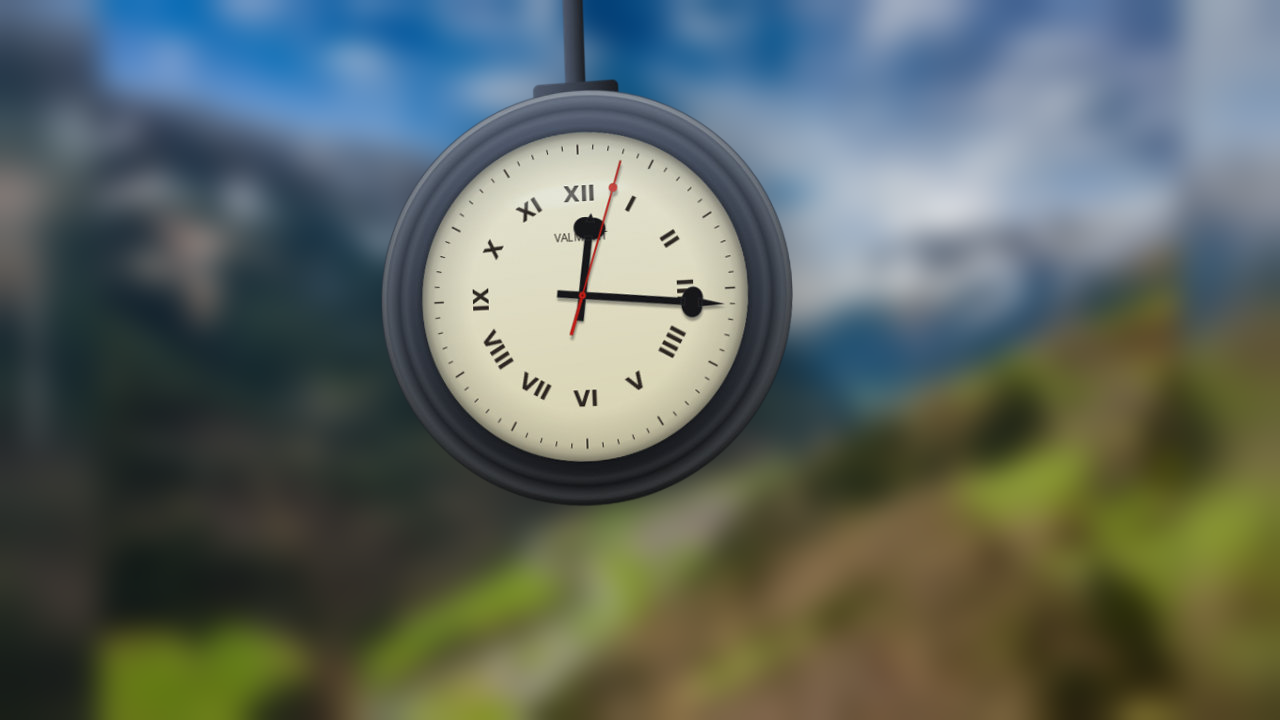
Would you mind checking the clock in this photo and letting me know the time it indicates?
12:16:03
